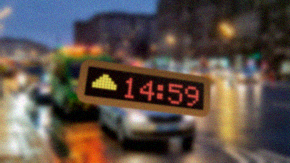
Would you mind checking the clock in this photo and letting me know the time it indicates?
14:59
